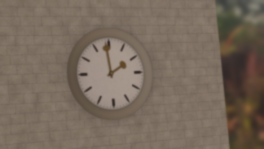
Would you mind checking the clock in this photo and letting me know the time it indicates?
1:59
